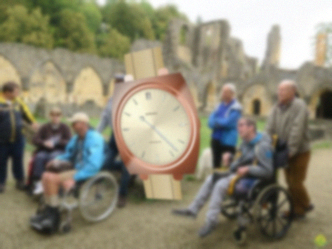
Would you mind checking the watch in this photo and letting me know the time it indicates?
10:23
